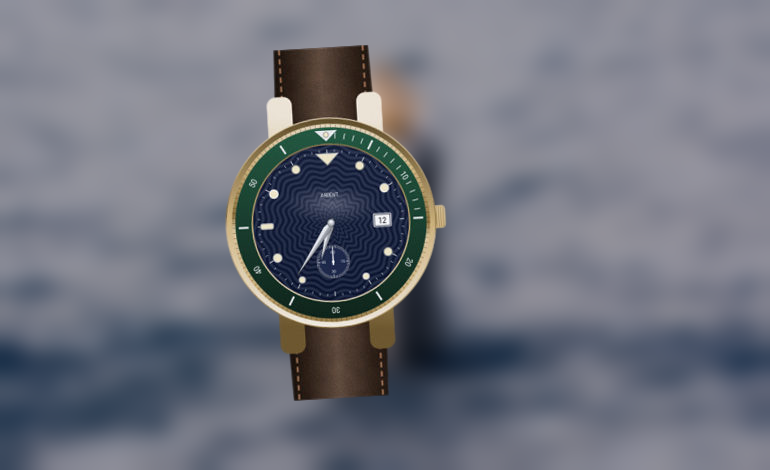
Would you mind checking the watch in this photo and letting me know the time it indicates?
6:36
